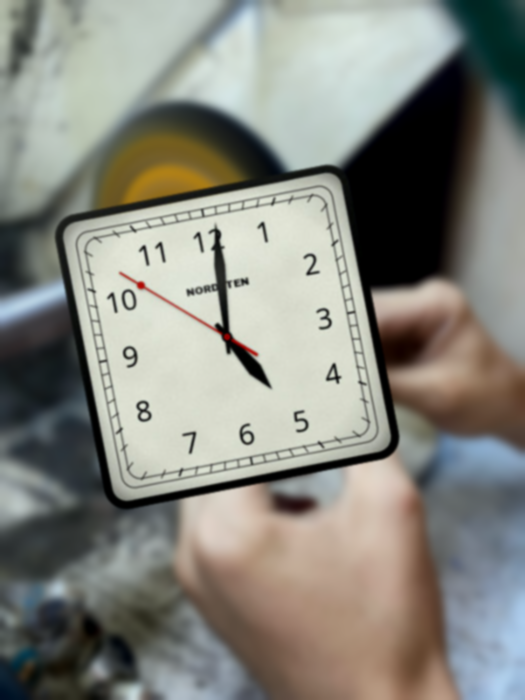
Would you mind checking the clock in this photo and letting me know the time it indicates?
5:00:52
